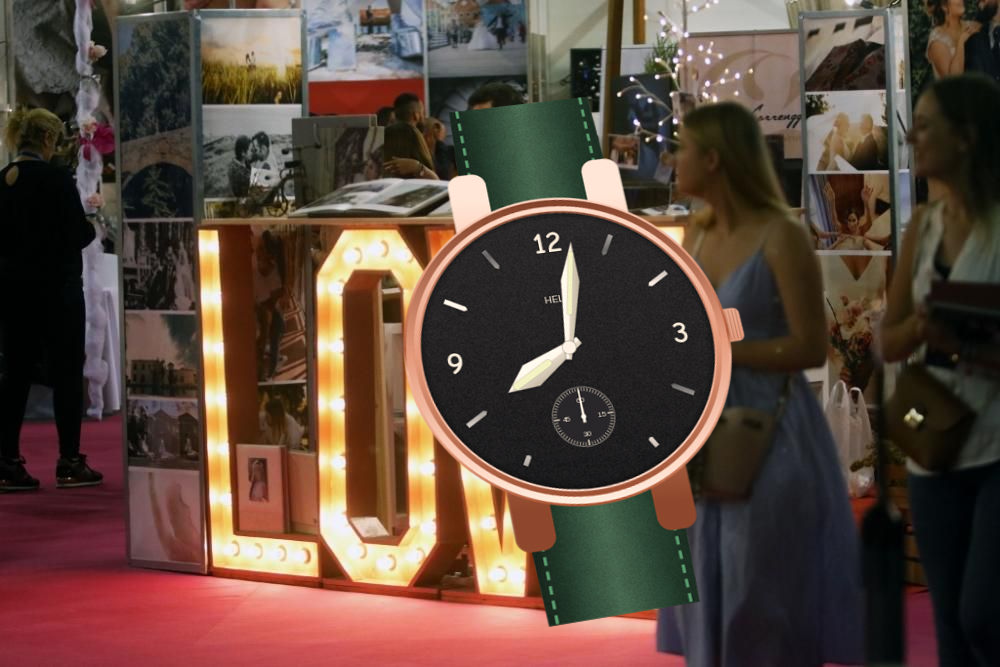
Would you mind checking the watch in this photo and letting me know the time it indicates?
8:02
